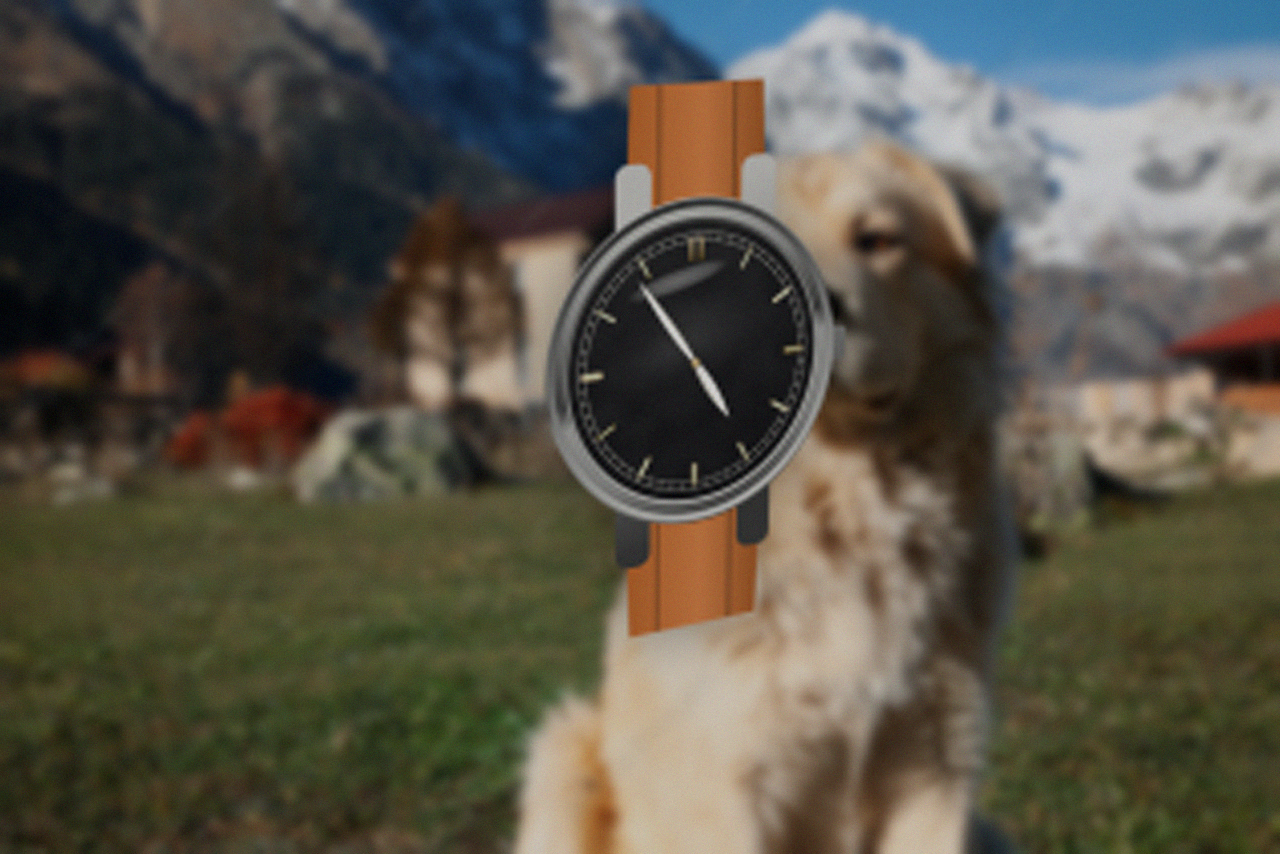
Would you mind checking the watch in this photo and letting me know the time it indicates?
4:54
